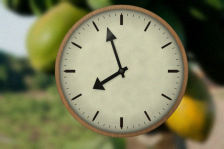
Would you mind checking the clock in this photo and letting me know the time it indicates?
7:57
